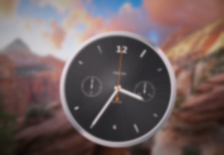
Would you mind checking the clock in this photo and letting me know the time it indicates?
3:35
